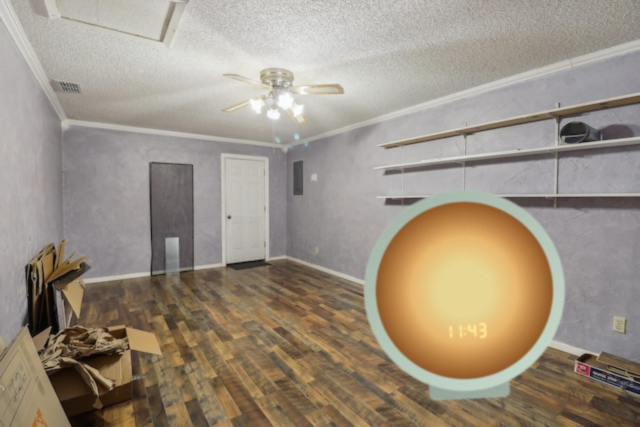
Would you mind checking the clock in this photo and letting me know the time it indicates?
11:43
